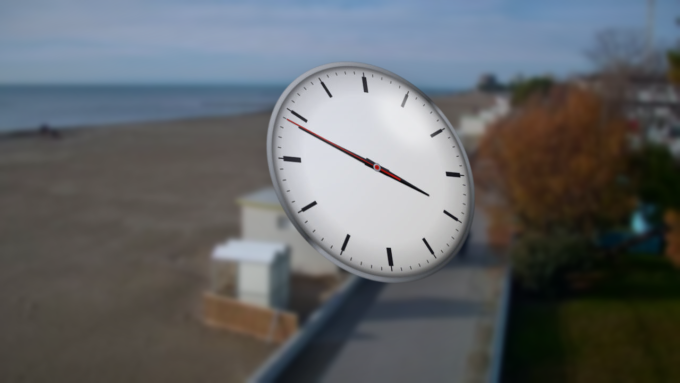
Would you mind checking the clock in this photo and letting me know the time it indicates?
3:48:49
